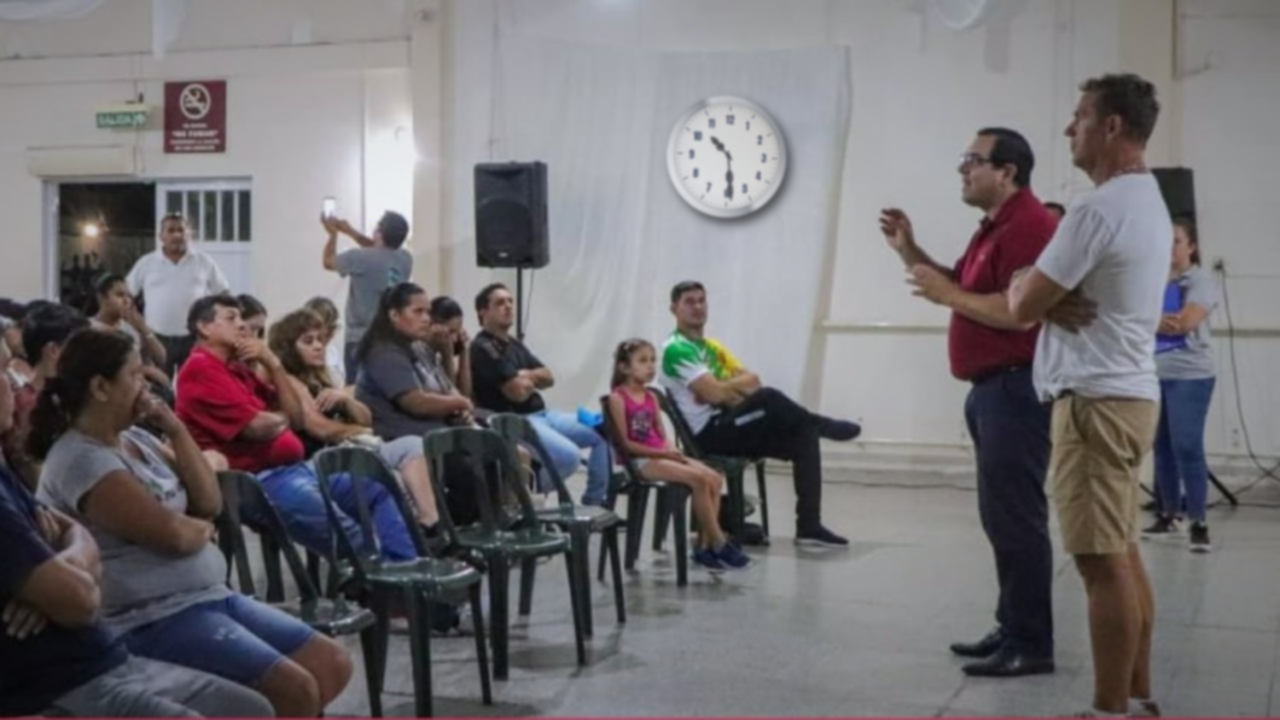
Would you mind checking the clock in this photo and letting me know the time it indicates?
10:29
